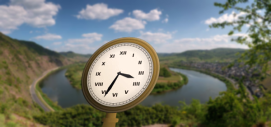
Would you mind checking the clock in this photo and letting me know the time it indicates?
3:34
